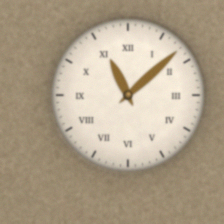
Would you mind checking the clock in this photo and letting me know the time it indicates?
11:08
